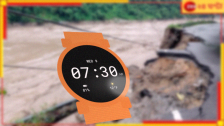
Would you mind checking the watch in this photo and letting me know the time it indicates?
7:30
